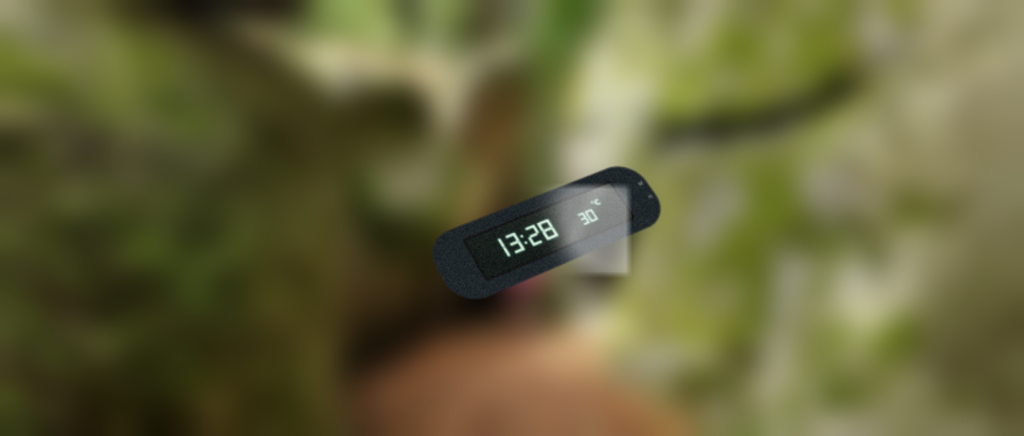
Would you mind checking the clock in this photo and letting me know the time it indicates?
13:28
